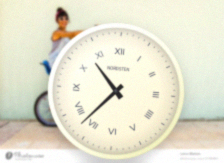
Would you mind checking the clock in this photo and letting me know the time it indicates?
10:37
